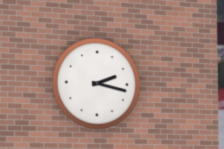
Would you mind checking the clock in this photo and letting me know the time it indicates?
2:17
